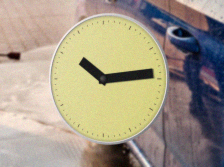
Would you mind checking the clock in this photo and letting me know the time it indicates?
10:14
